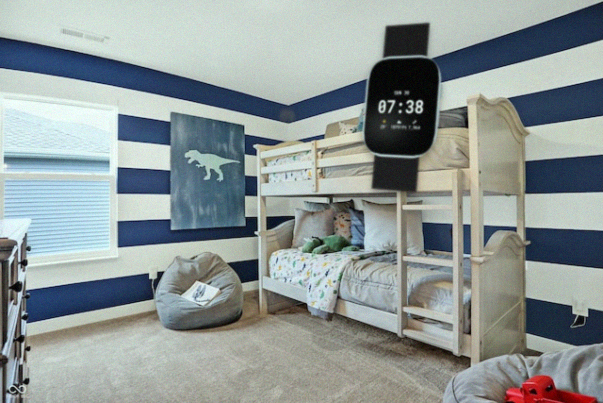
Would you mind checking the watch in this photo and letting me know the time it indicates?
7:38
